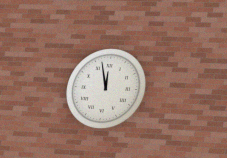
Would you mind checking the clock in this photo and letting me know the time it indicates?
11:57
